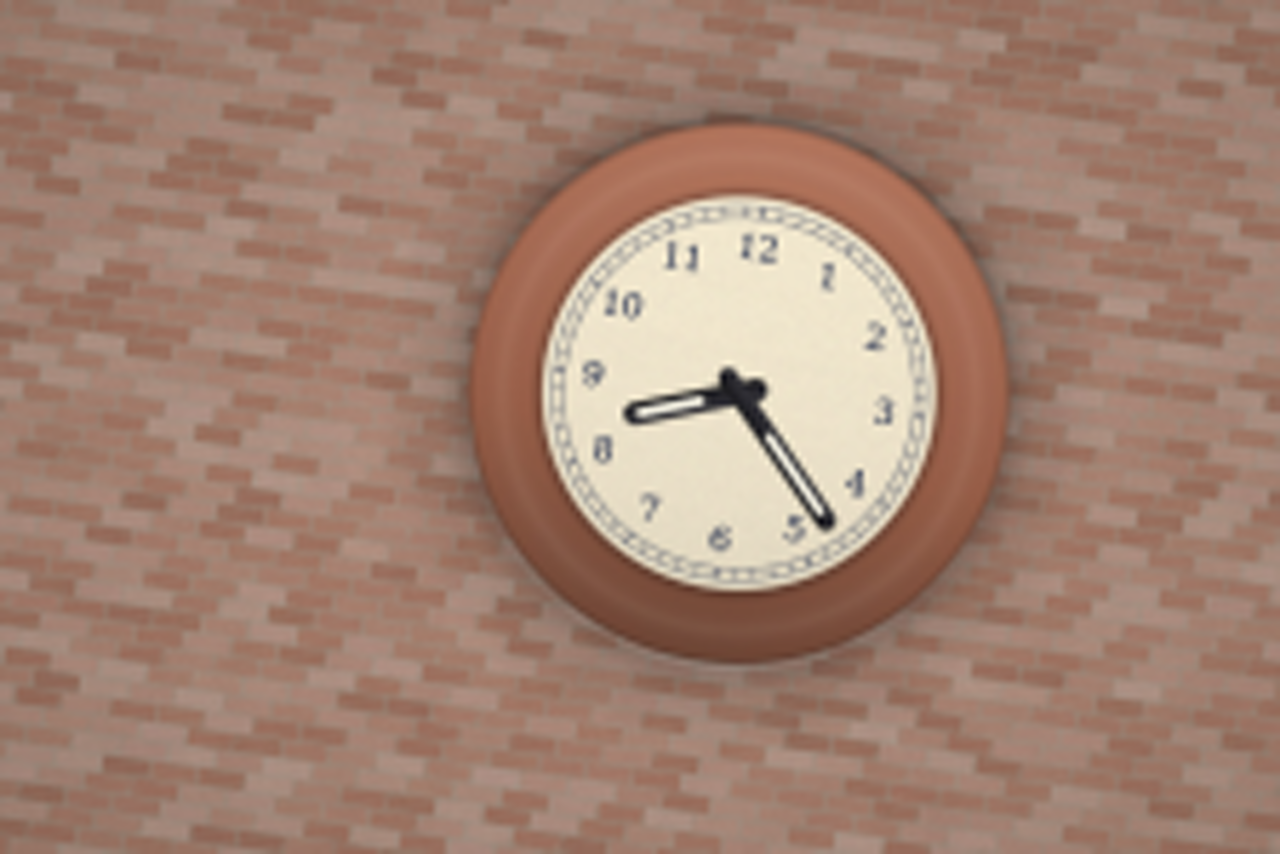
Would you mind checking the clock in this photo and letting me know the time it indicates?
8:23
